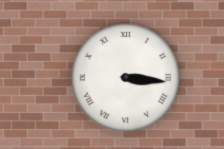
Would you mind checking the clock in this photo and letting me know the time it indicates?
3:16
